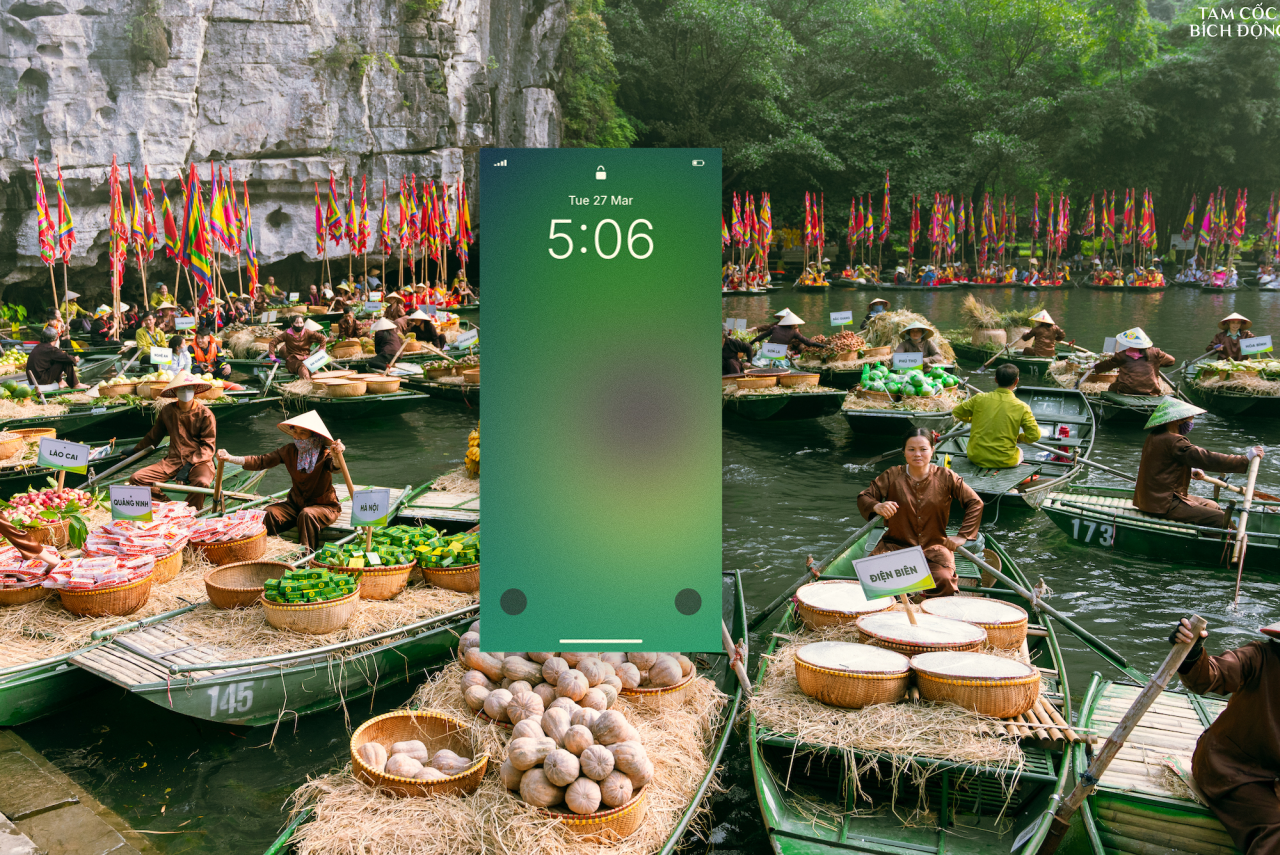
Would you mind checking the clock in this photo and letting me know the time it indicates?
5:06
